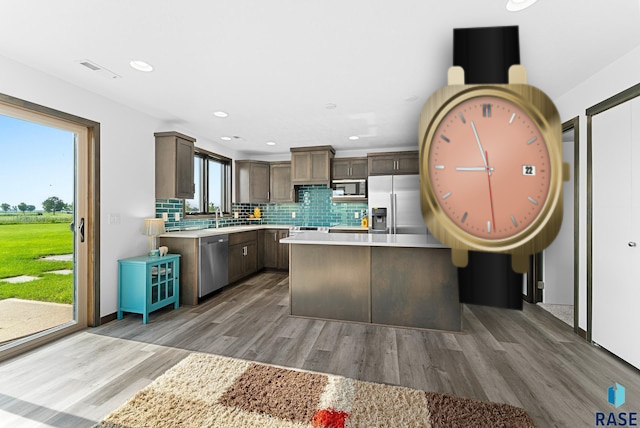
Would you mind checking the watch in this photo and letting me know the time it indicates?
8:56:29
